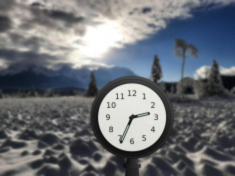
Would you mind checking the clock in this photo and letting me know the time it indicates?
2:34
